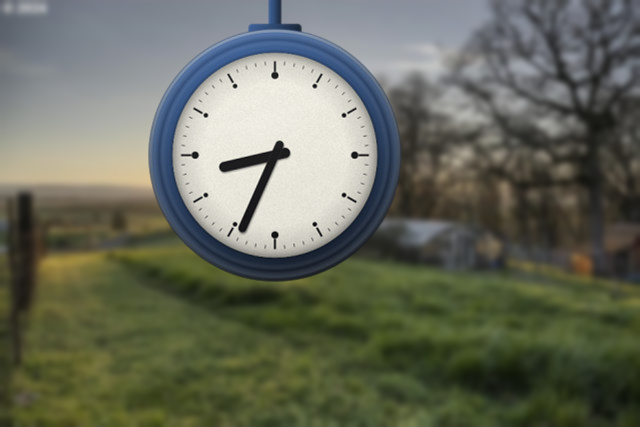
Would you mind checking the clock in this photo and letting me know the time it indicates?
8:34
